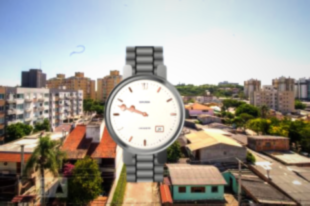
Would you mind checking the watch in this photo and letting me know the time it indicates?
9:48
